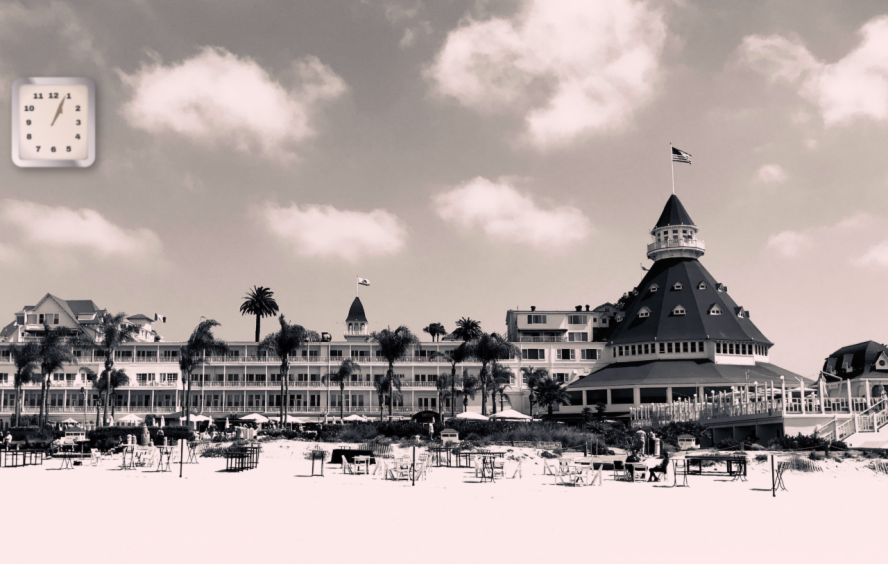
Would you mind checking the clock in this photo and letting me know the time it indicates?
1:04
